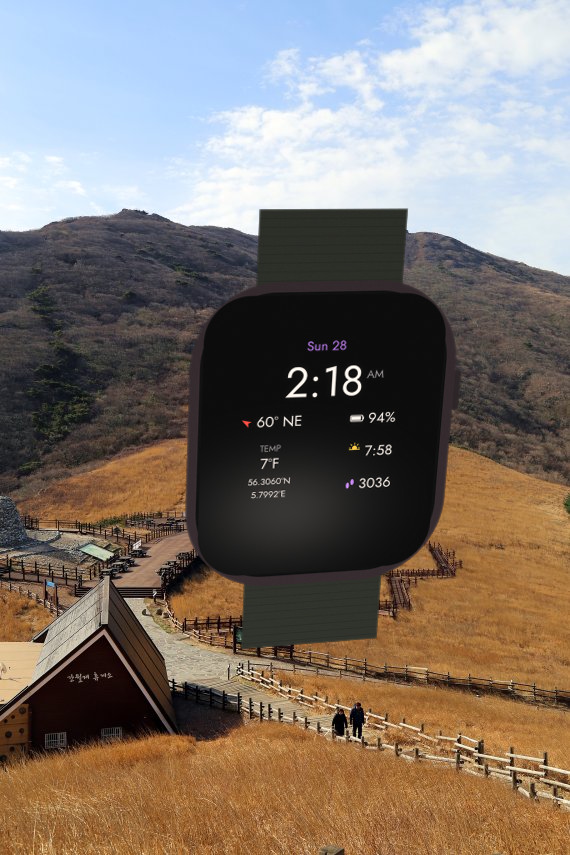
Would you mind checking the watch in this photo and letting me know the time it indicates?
2:18
